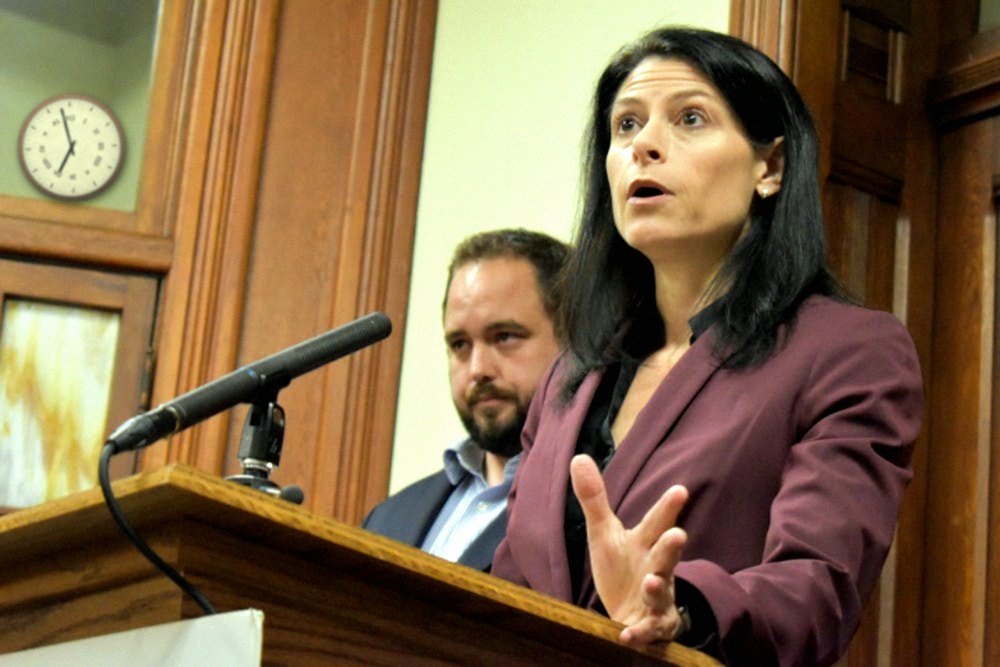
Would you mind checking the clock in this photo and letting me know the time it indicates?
6:58
